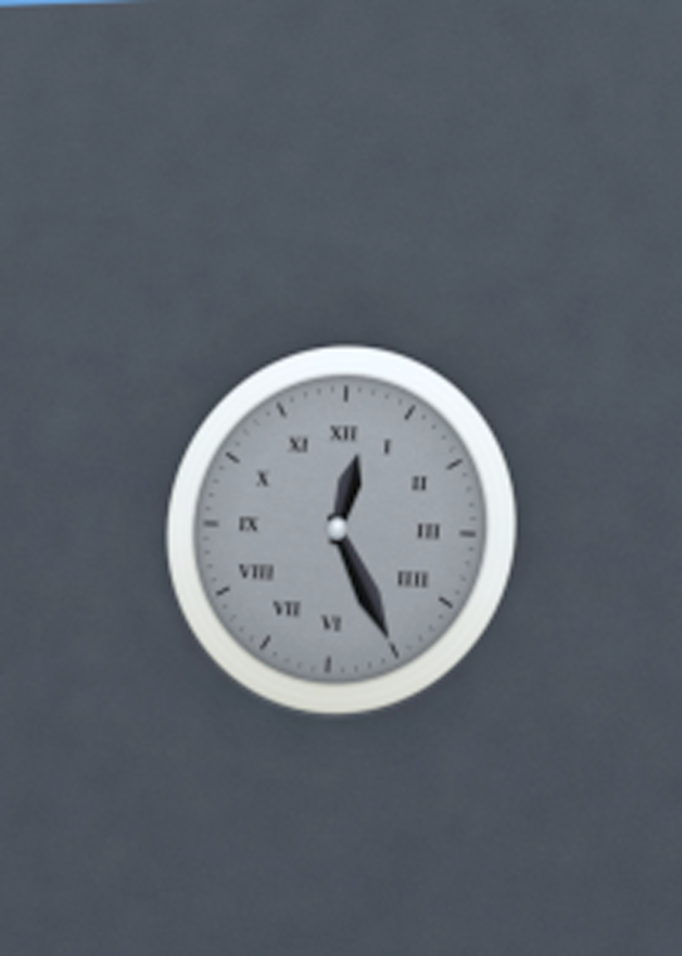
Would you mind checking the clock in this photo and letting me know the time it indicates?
12:25
